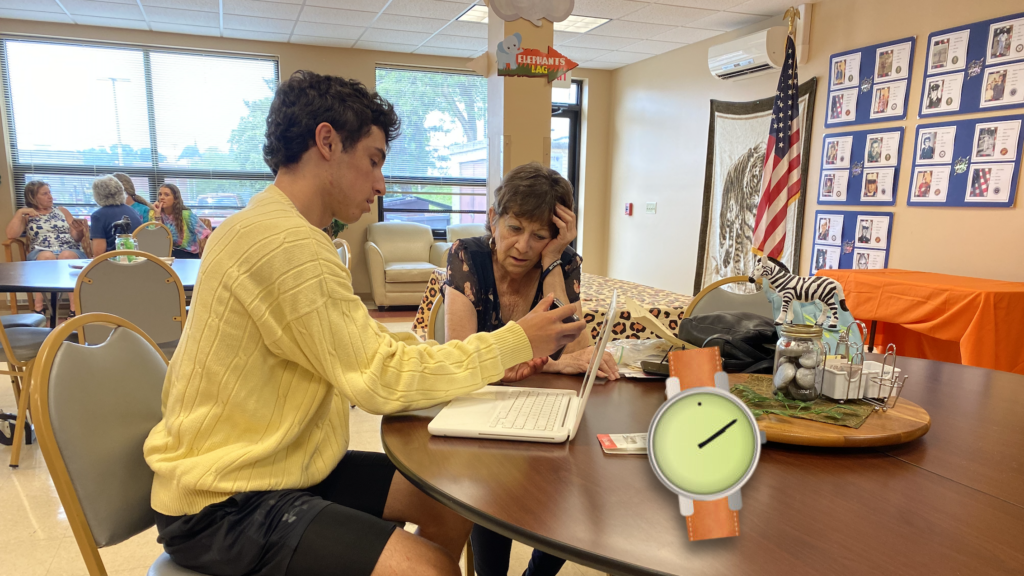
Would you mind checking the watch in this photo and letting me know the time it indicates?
2:10
